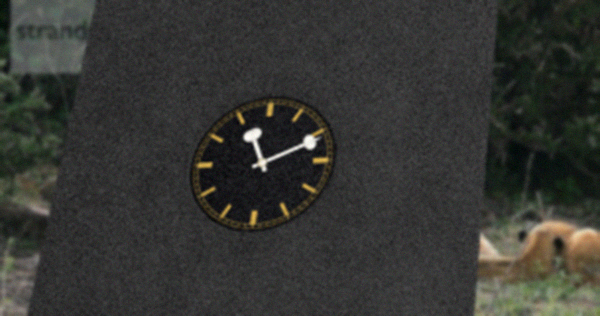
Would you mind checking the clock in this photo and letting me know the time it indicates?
11:11
